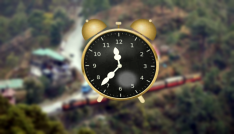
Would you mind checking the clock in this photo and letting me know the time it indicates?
11:37
